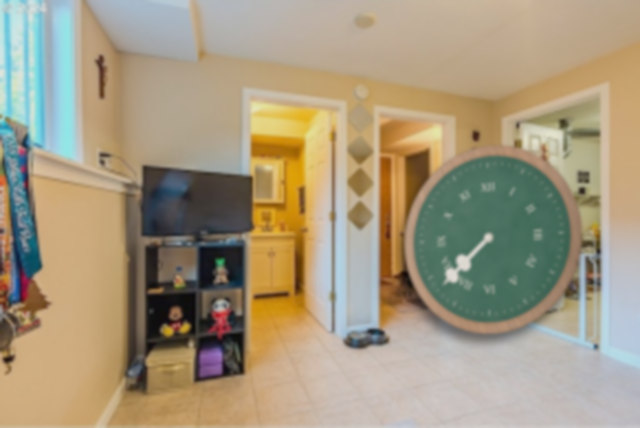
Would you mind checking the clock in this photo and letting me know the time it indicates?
7:38
